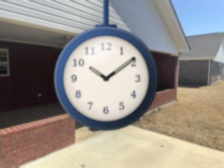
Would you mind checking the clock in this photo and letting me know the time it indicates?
10:09
